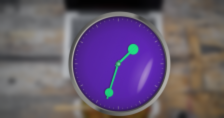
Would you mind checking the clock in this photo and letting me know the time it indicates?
1:33
